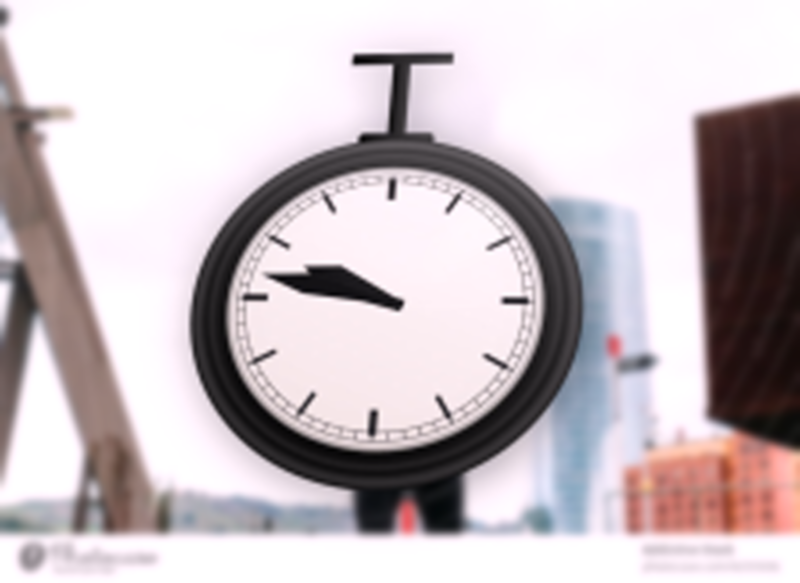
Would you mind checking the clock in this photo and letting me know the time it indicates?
9:47
